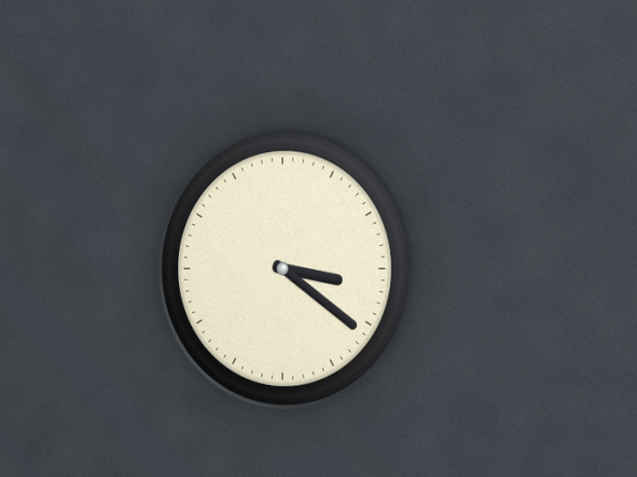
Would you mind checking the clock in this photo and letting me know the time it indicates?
3:21
